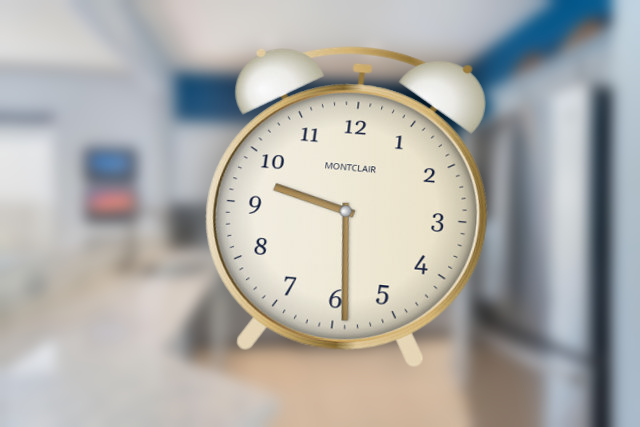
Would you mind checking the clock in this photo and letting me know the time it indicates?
9:29
